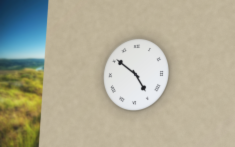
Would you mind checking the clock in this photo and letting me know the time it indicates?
4:51
